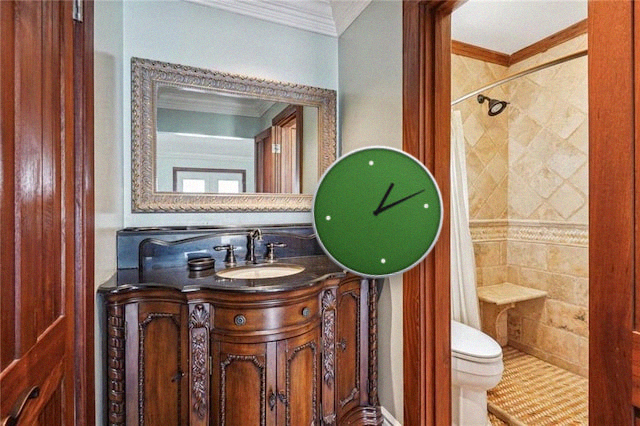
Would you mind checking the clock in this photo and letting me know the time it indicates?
1:12
